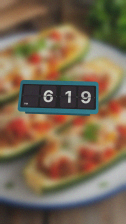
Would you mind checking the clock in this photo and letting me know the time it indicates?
6:19
